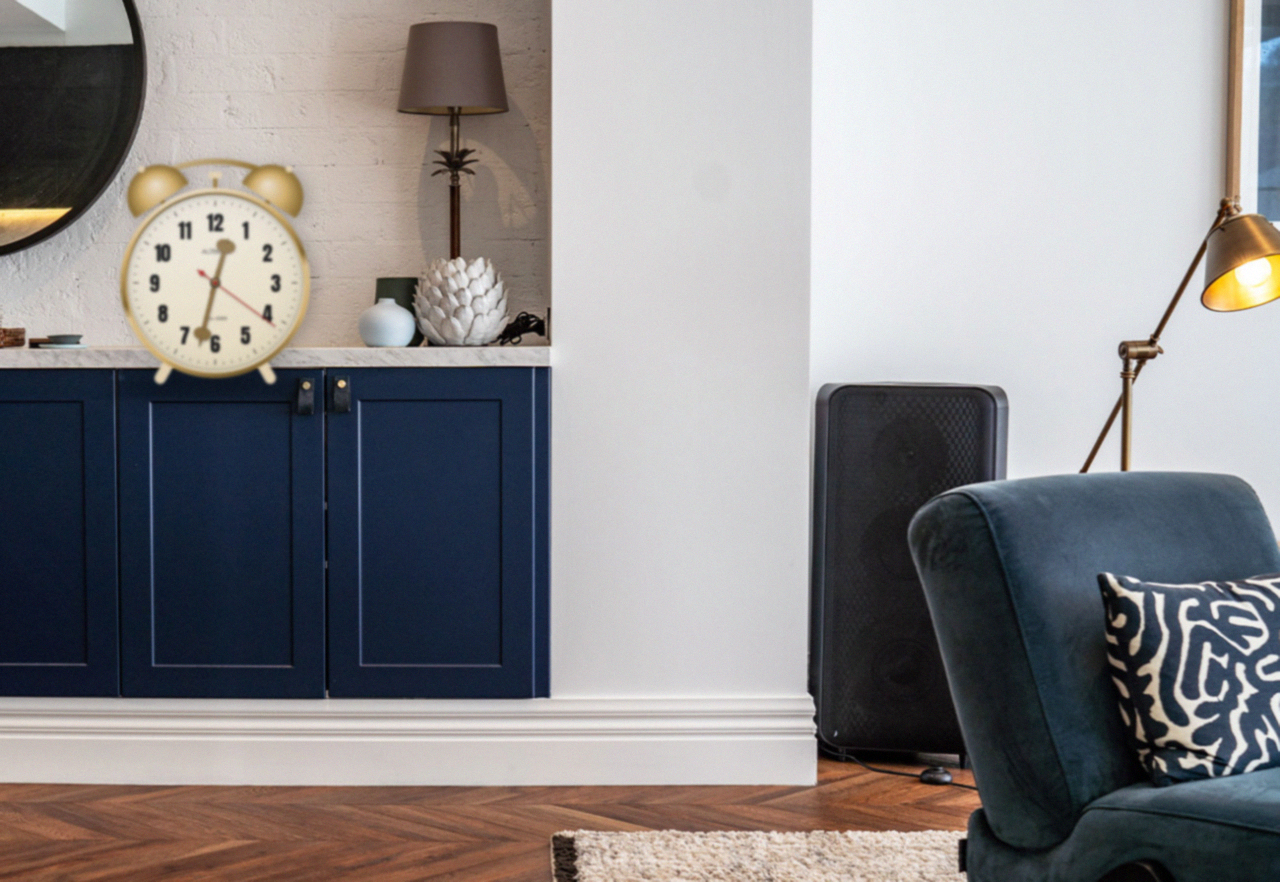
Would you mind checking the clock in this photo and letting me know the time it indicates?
12:32:21
